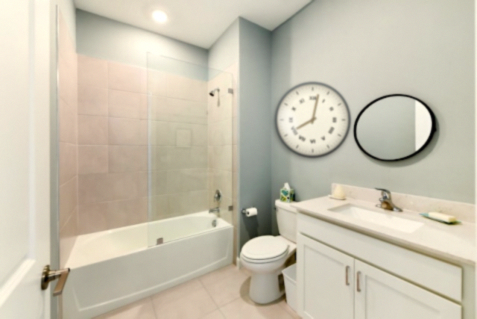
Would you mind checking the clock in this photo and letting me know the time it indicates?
8:02
